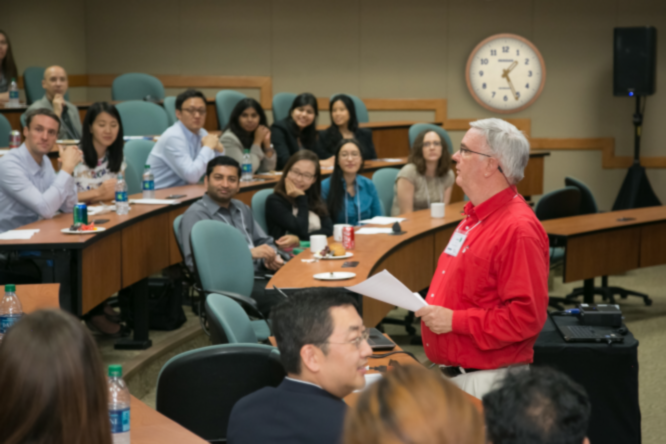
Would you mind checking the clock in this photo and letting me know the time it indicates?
1:26
